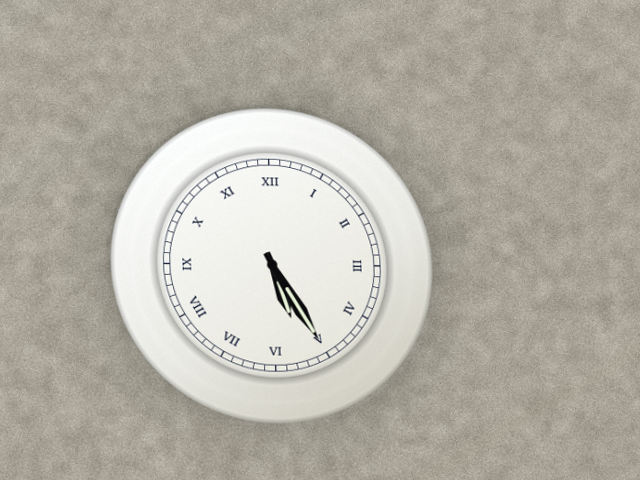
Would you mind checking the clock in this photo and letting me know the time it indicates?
5:25
